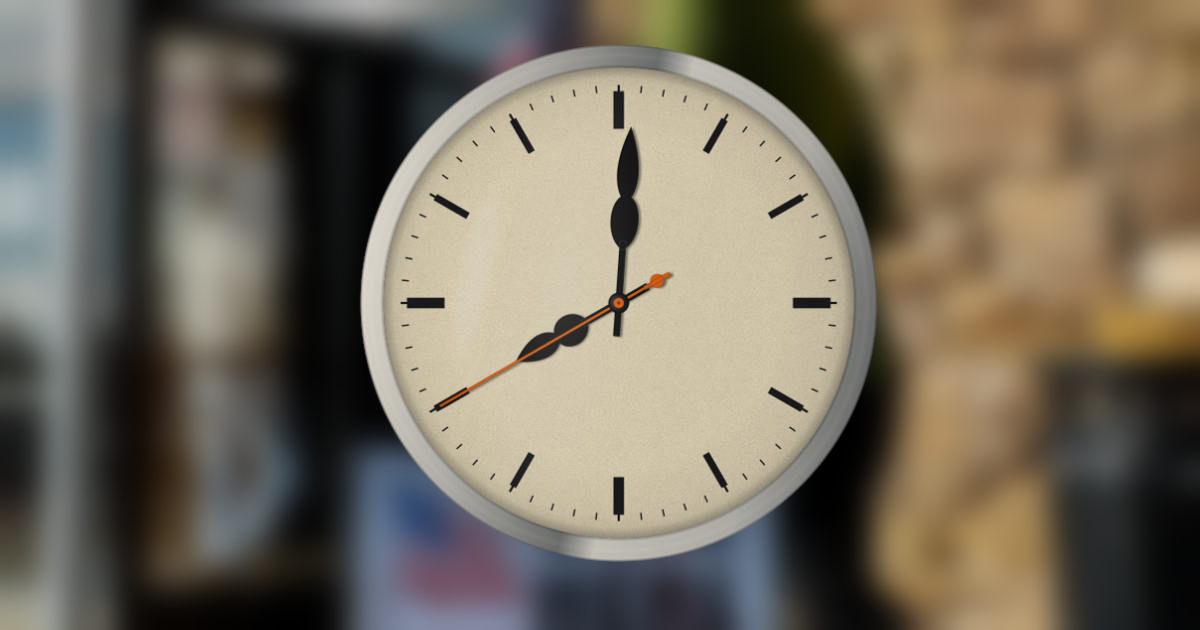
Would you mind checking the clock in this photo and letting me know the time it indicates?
8:00:40
